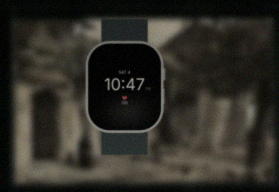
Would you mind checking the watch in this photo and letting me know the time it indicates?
10:47
